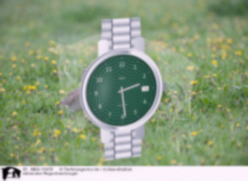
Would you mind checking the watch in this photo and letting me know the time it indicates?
2:29
